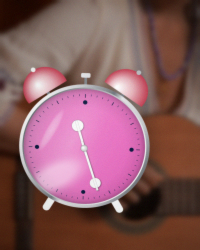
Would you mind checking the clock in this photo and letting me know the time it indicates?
11:27
